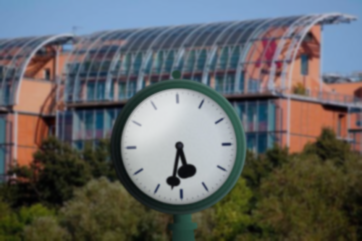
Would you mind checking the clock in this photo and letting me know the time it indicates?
5:32
